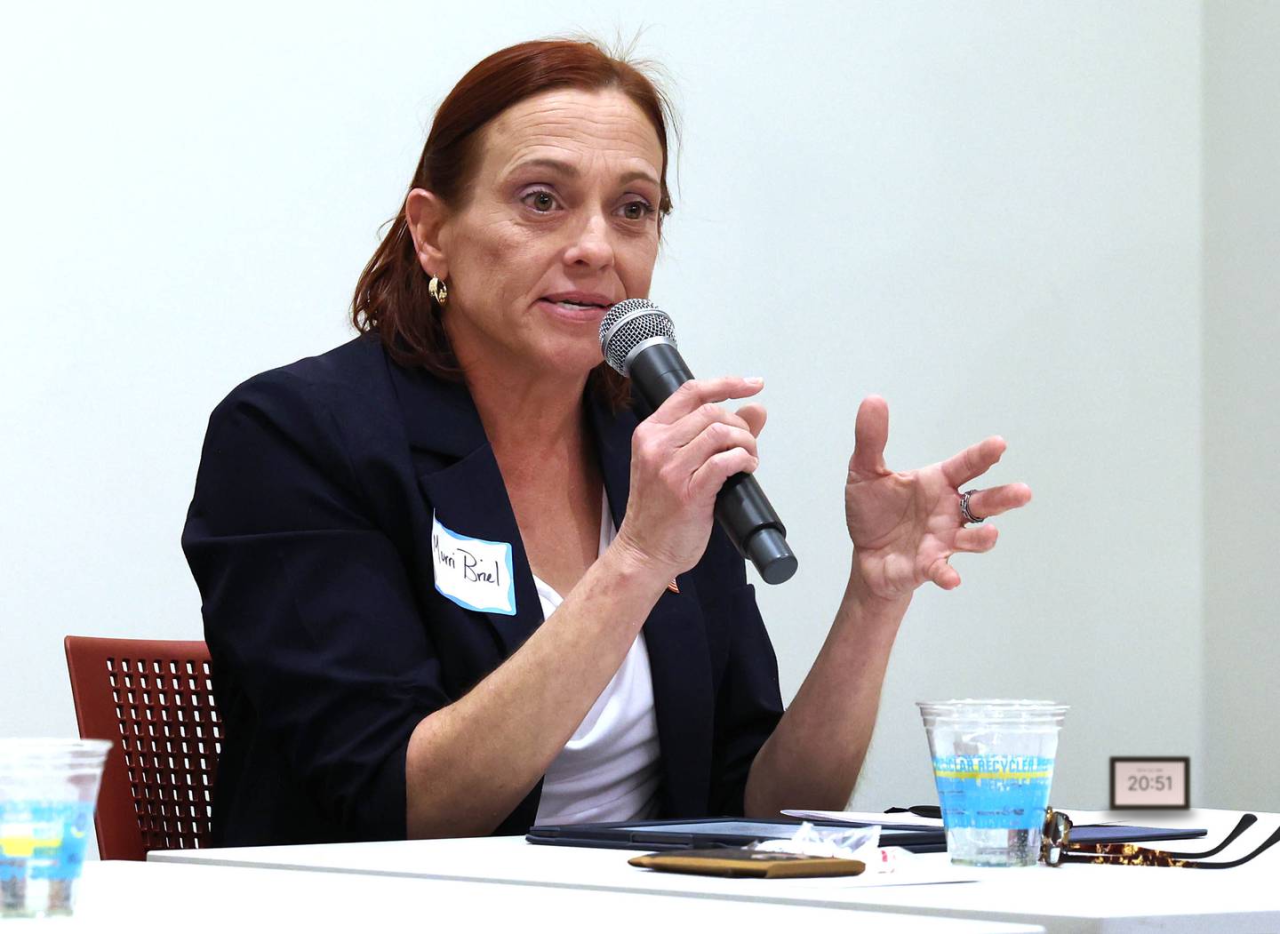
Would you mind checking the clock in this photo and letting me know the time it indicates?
20:51
